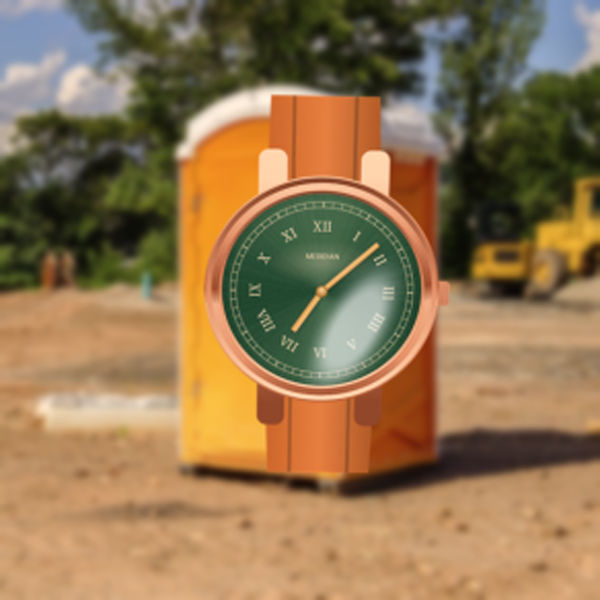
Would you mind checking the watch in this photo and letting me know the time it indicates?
7:08
